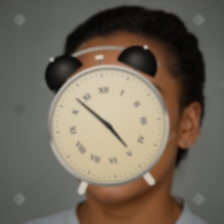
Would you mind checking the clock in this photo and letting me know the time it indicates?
4:53
